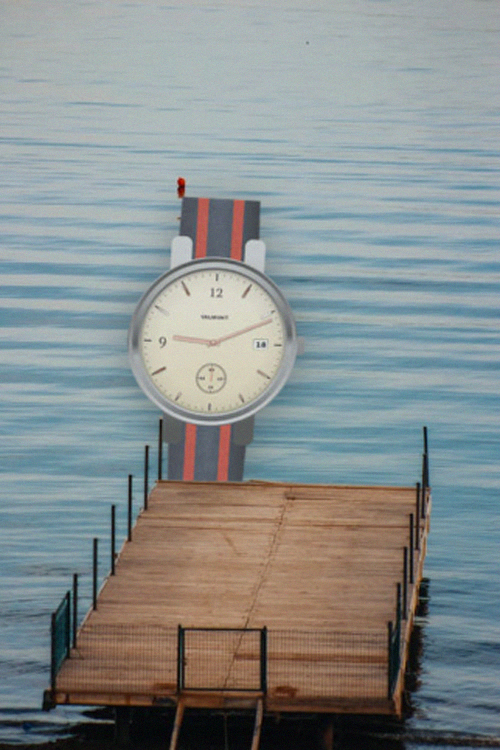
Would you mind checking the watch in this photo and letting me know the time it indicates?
9:11
